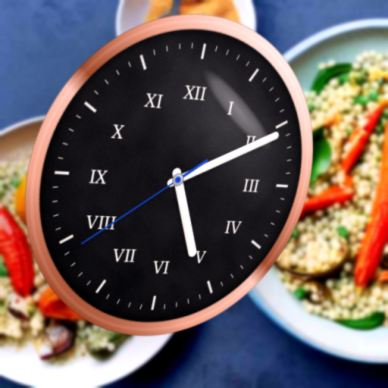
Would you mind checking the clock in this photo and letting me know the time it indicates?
5:10:39
